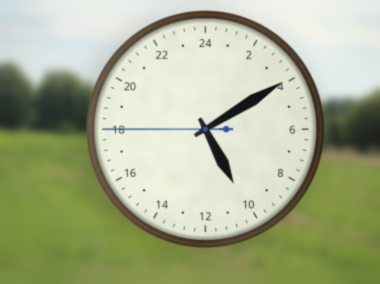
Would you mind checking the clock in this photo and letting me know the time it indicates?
10:09:45
